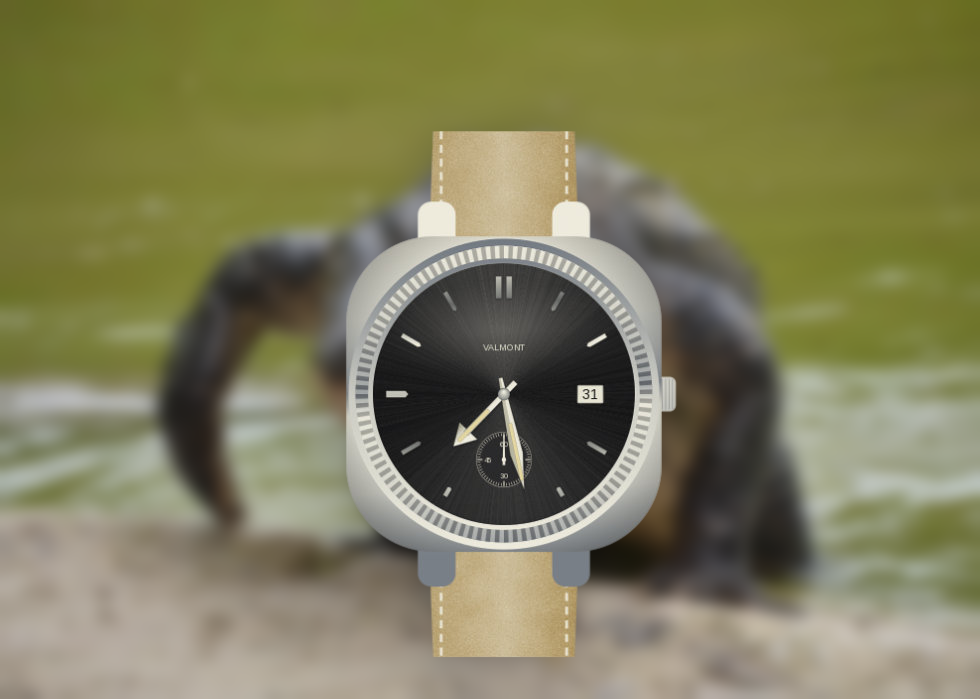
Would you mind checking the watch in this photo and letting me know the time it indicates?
7:28
